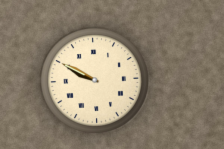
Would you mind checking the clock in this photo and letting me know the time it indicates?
9:50
